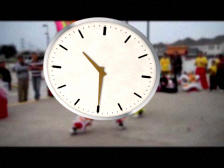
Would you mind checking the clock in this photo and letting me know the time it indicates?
10:30
